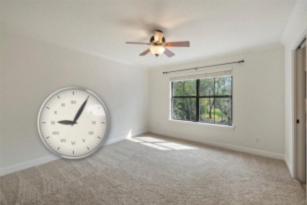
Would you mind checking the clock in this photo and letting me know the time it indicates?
9:05
